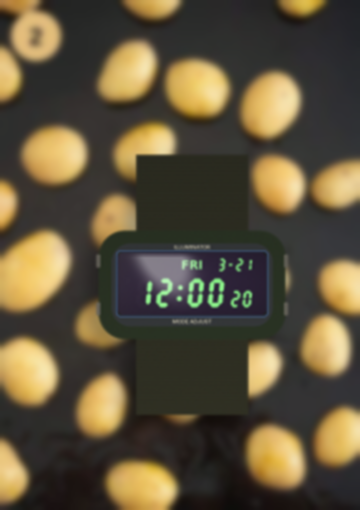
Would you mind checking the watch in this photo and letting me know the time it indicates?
12:00:20
